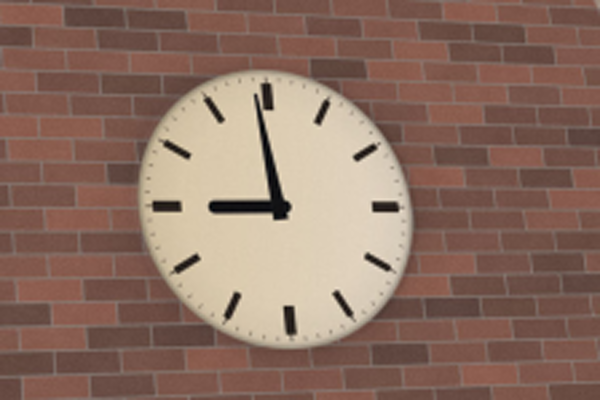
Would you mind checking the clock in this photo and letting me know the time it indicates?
8:59
